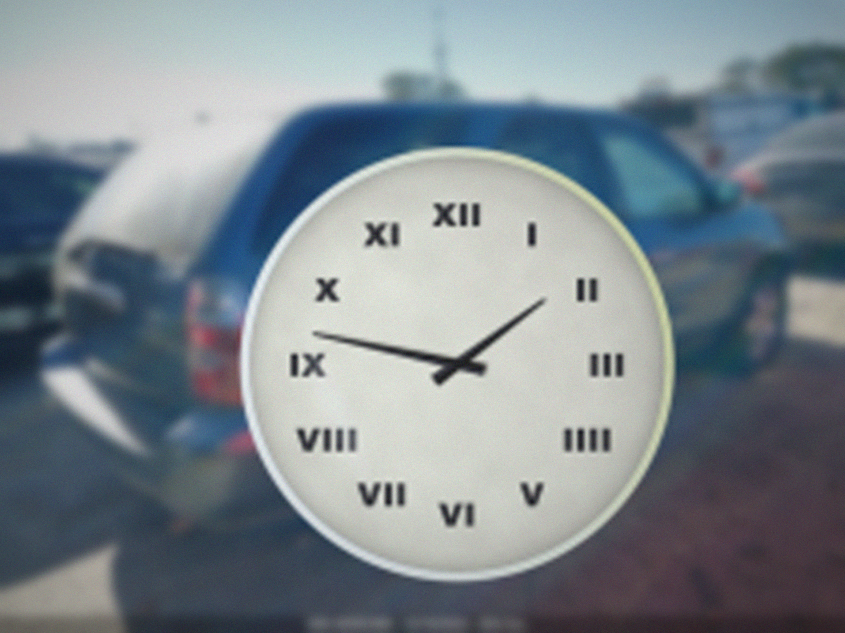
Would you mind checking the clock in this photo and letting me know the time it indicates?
1:47
